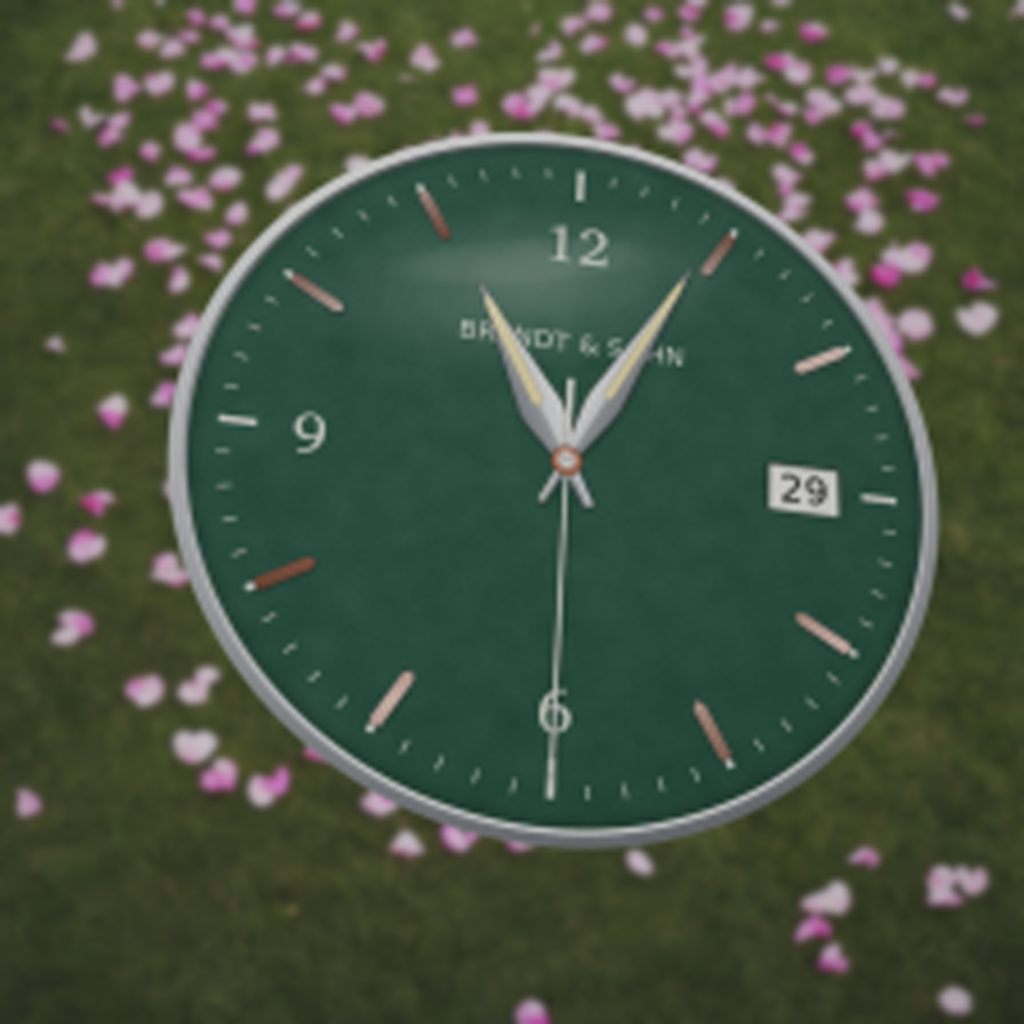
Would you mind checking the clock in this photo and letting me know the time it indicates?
11:04:30
